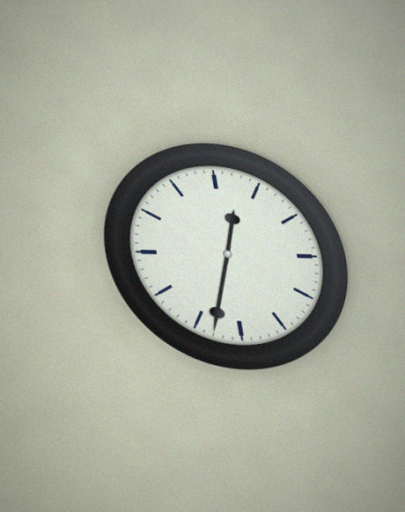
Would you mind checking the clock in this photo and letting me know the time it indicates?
12:33
